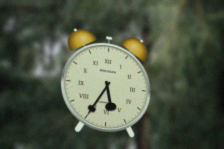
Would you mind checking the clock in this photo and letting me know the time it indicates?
5:35
